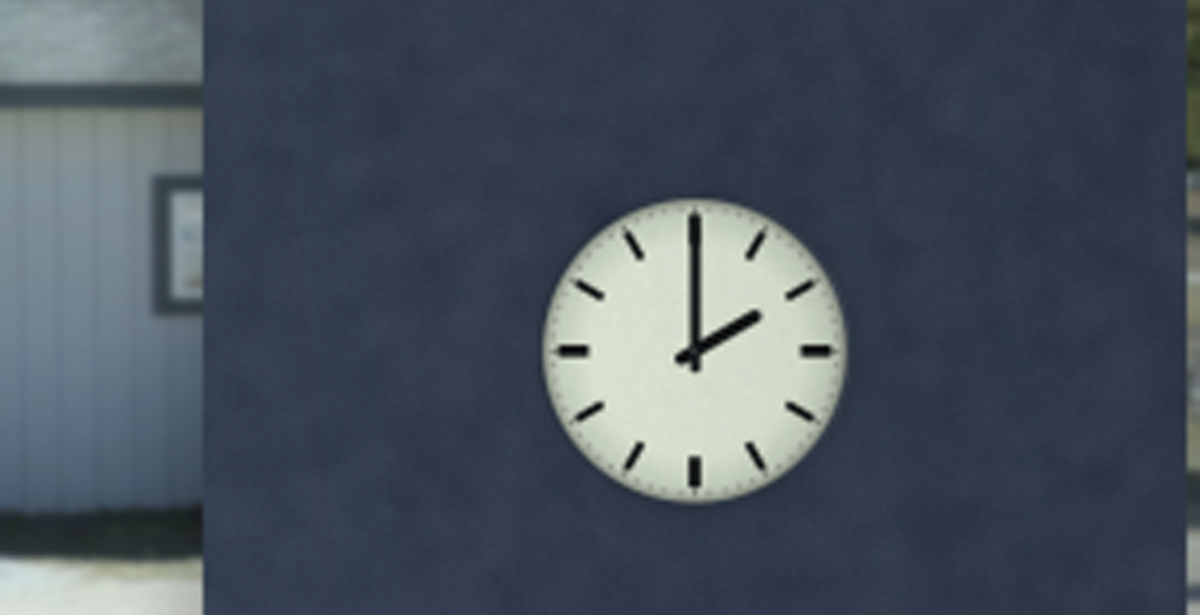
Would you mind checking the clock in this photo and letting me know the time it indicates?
2:00
